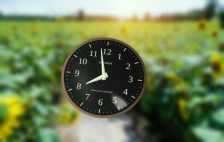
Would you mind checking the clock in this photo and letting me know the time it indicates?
7:58
